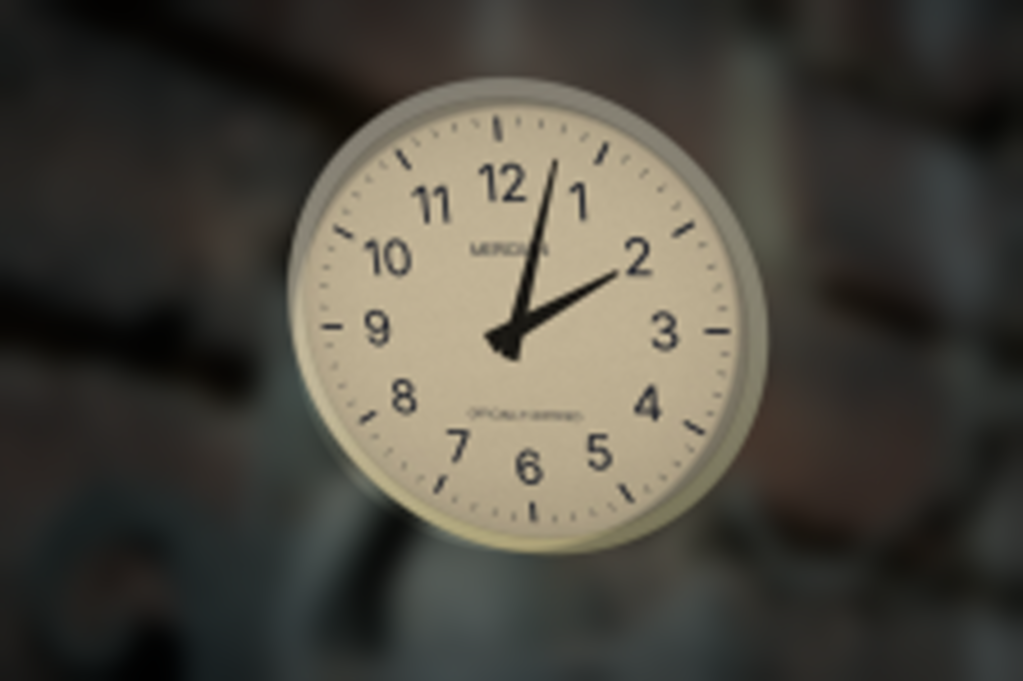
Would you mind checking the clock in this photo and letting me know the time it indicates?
2:03
